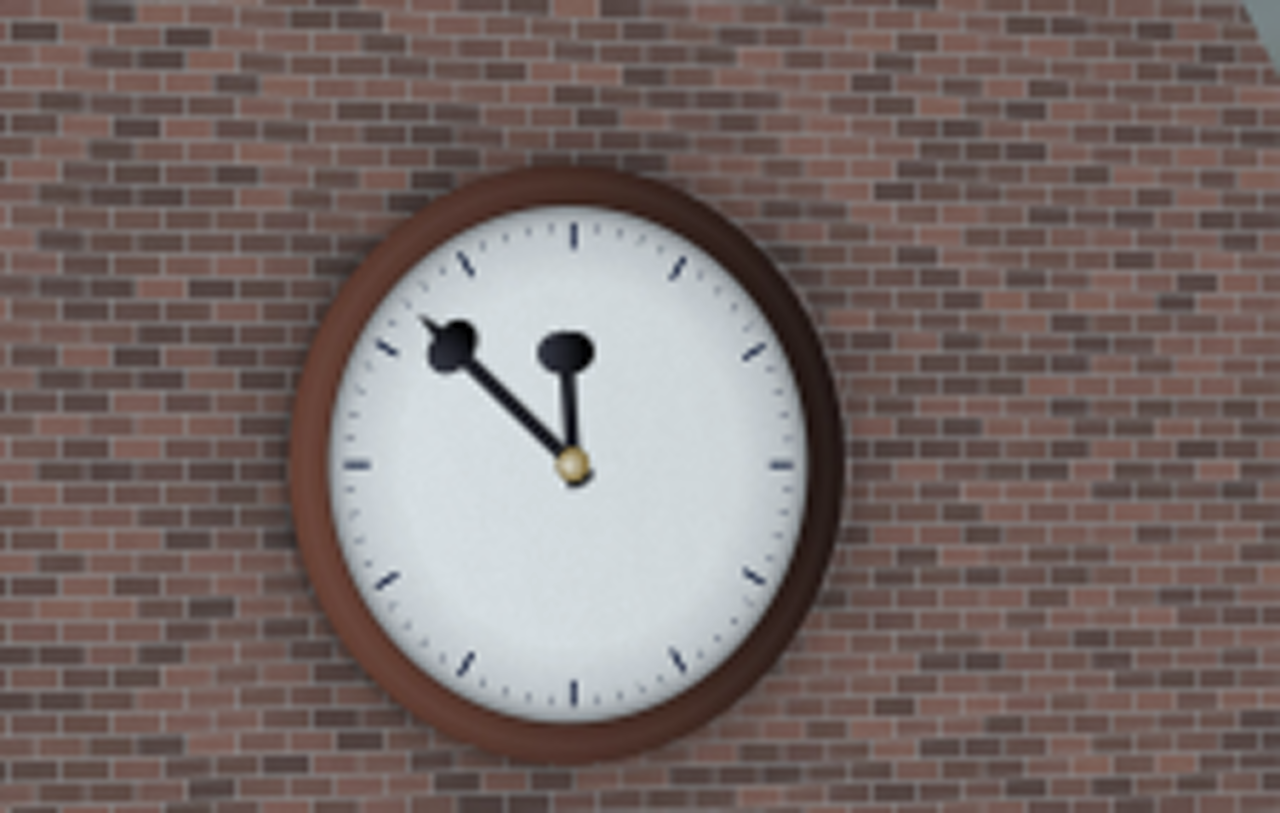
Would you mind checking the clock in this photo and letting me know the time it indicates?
11:52
